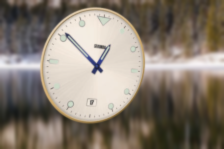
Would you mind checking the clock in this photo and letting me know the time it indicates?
12:51
